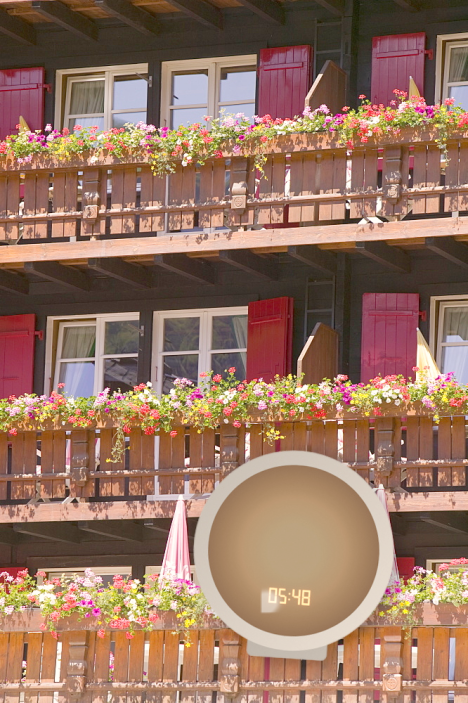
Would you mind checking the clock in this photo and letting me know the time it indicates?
5:48
